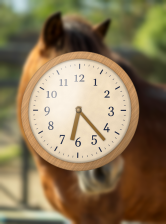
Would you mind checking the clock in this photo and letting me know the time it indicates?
6:23
